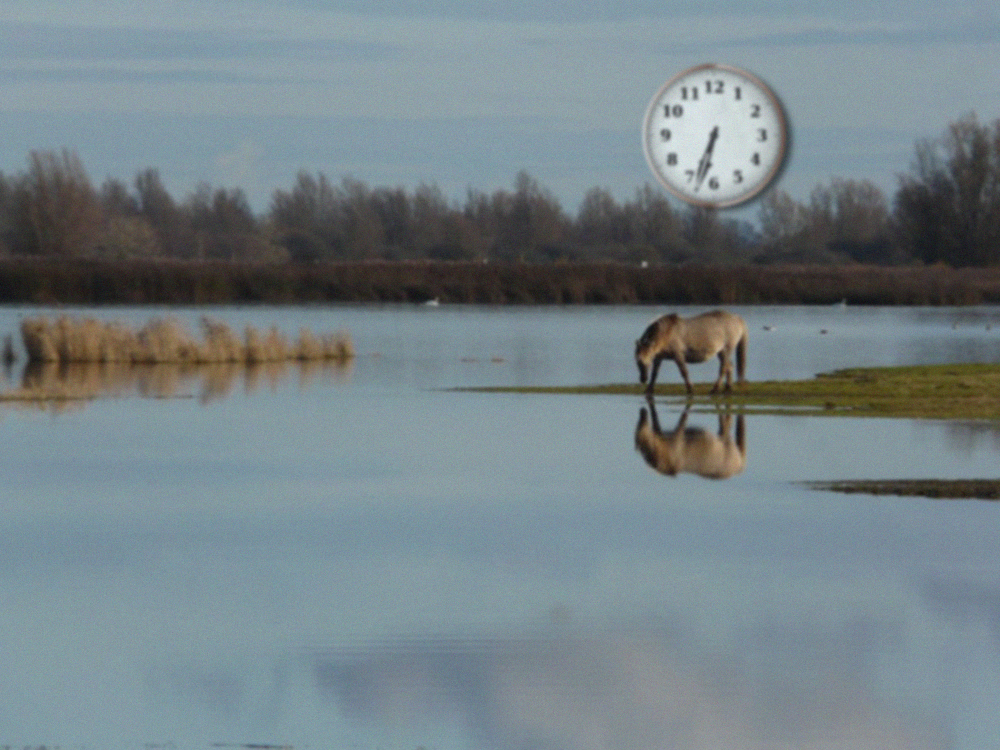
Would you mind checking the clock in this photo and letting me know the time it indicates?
6:33
